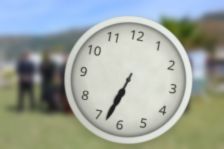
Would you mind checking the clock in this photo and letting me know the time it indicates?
6:33
